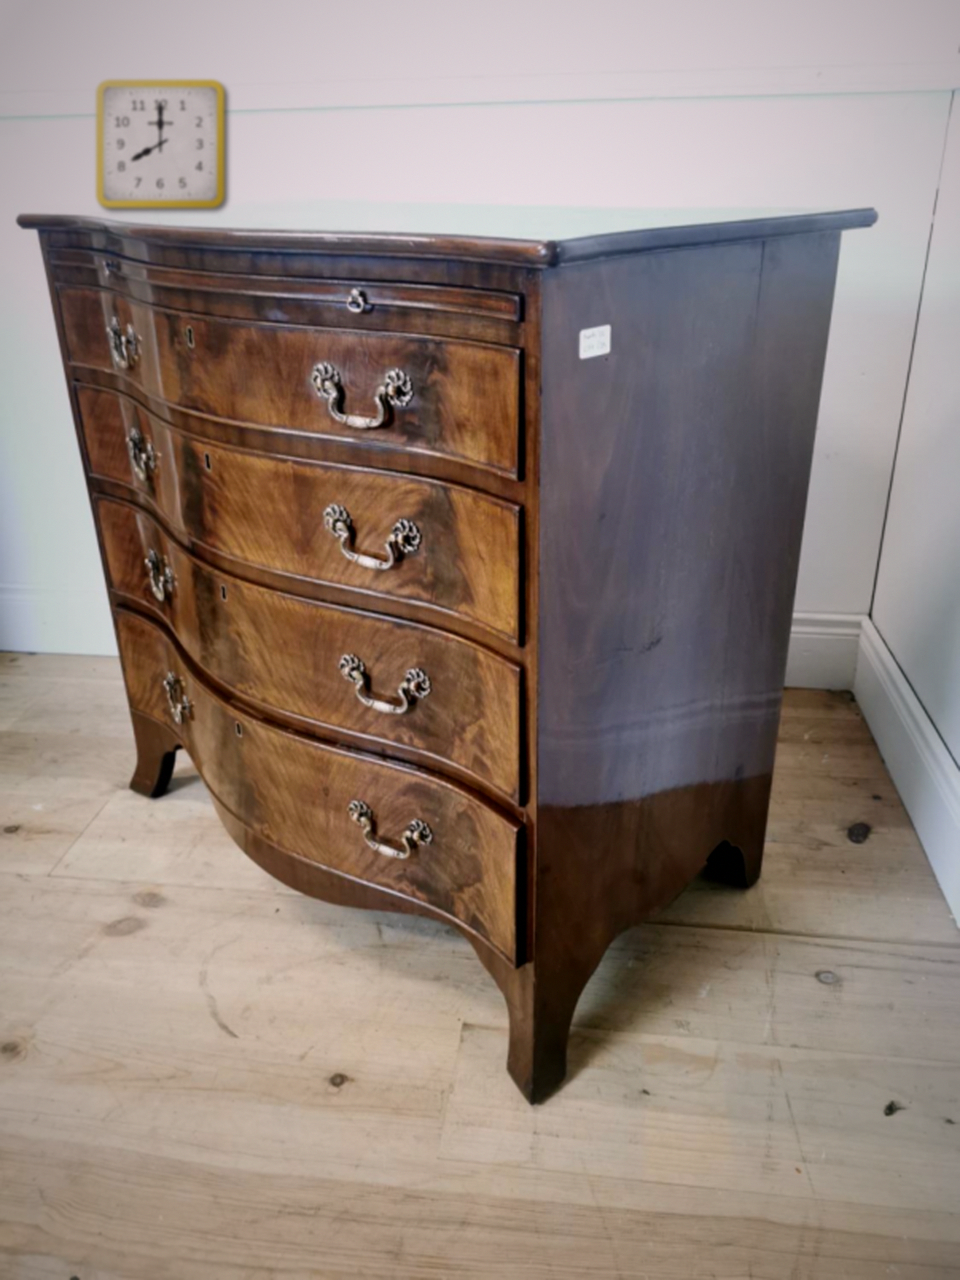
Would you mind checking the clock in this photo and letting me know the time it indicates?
8:00
